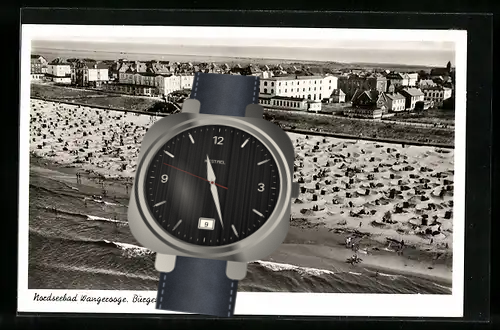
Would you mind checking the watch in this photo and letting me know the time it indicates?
11:26:48
